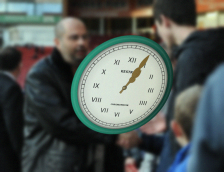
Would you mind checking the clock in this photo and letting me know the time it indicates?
1:04
